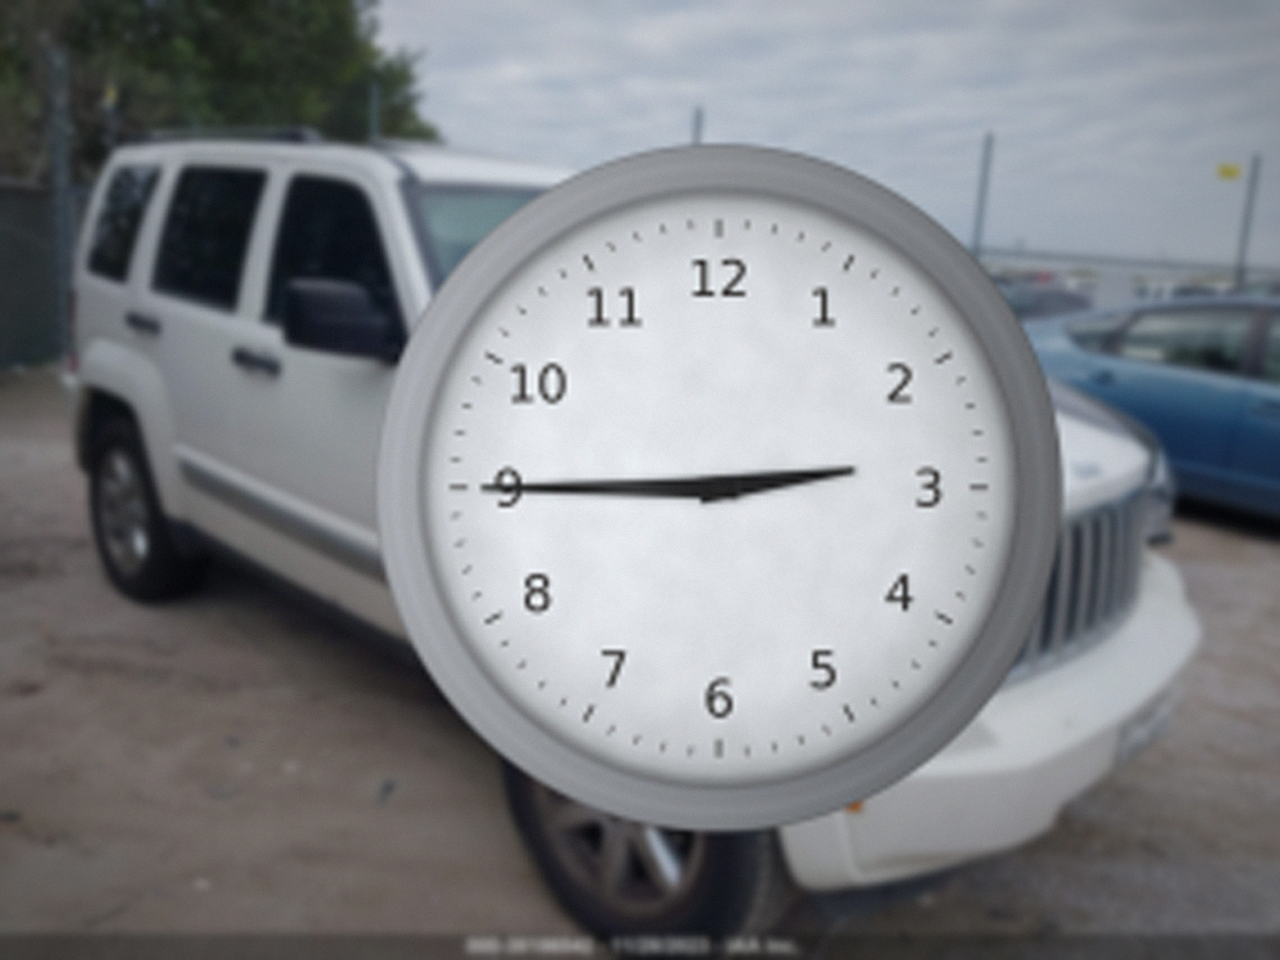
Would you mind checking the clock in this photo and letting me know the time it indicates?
2:45
